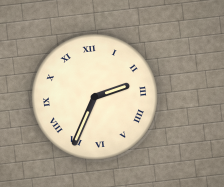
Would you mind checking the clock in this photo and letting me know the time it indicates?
2:35
